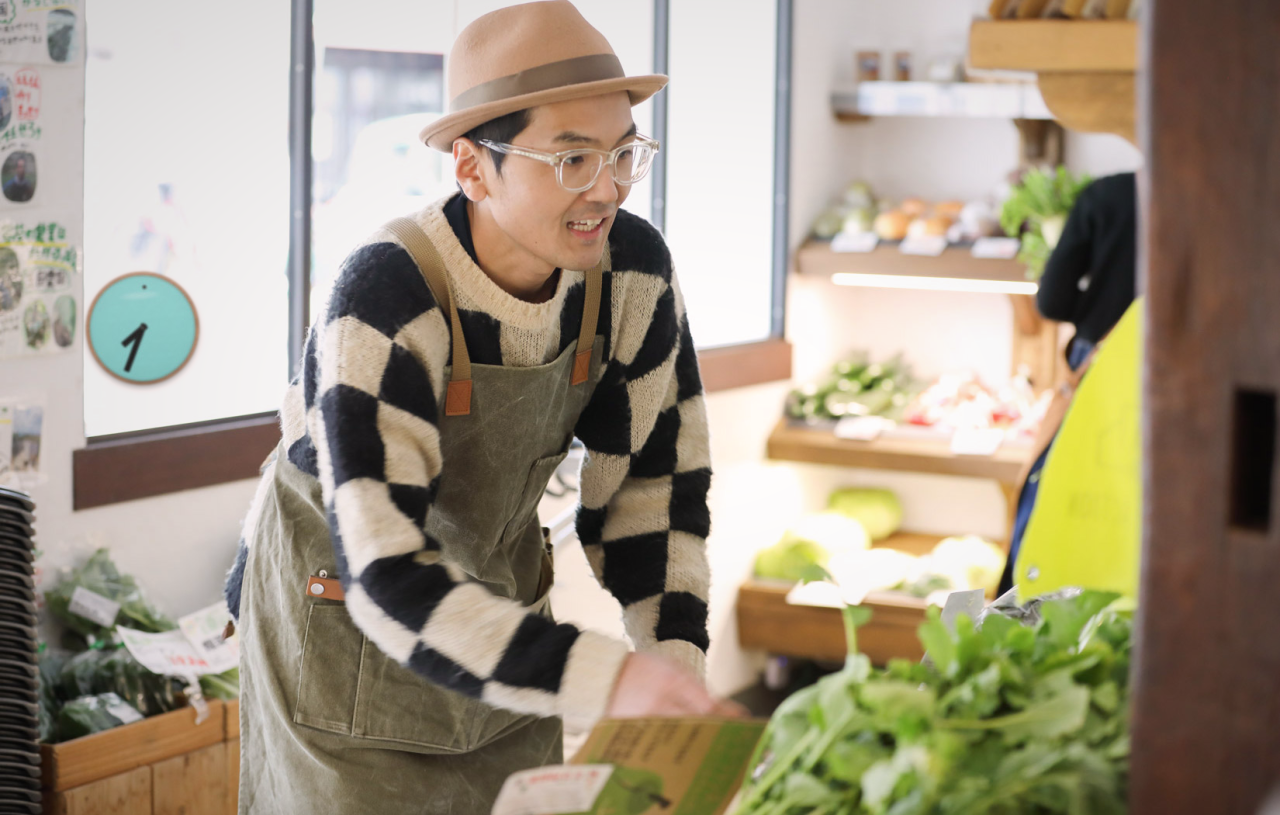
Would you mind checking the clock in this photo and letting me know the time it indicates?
7:33
